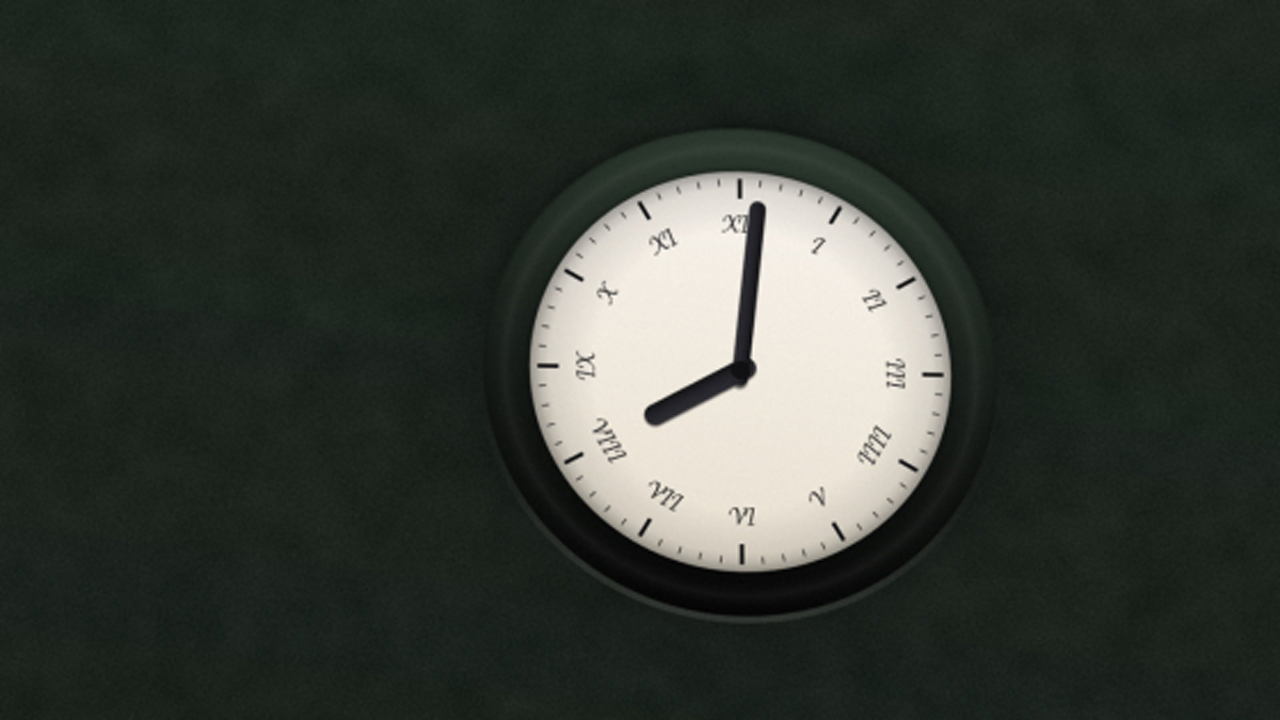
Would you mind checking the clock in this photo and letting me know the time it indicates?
8:01
